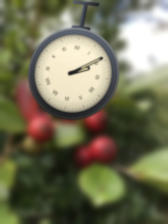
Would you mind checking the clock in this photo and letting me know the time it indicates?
2:09
